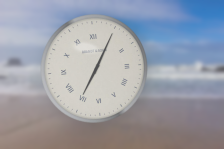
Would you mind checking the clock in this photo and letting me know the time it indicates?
7:05
